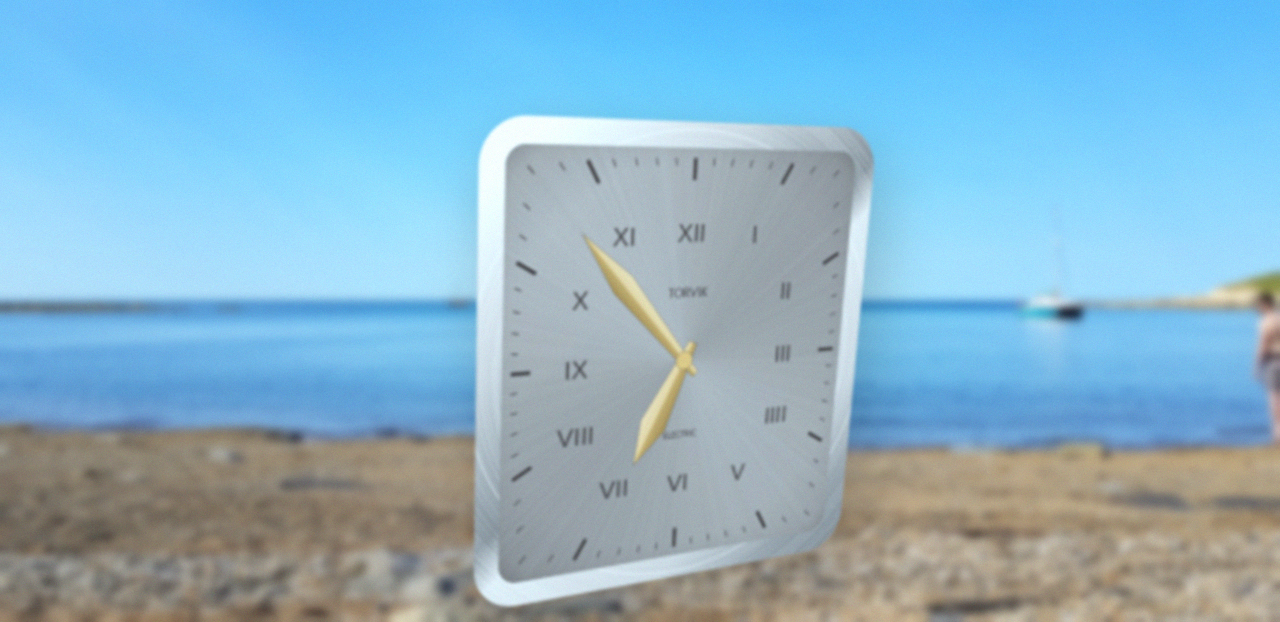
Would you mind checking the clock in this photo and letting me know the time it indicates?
6:53
